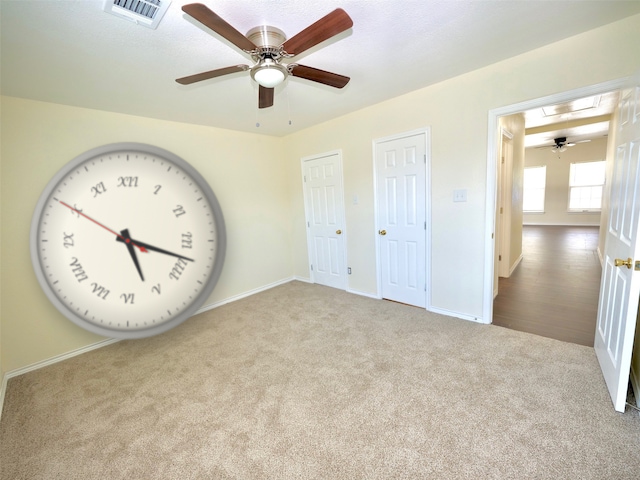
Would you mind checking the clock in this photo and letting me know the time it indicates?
5:17:50
